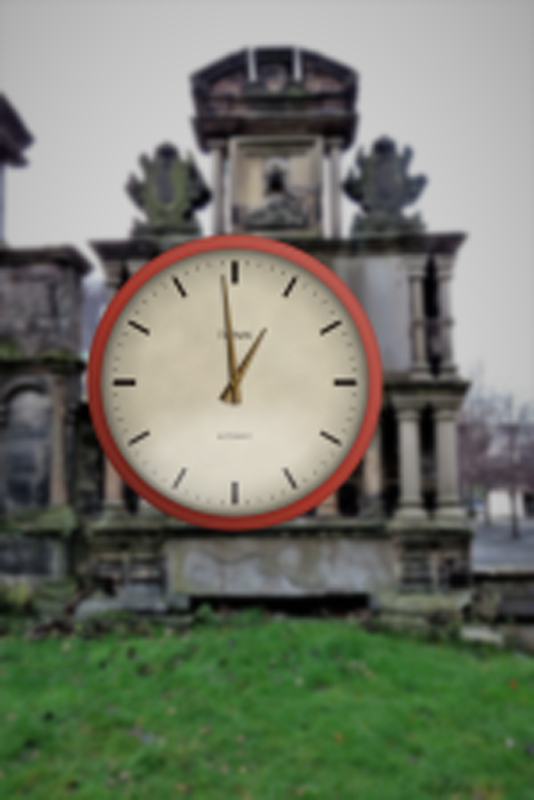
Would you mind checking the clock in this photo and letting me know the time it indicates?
12:59
